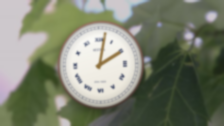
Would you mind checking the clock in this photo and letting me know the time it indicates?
2:02
